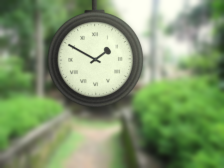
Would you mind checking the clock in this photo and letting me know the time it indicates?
1:50
